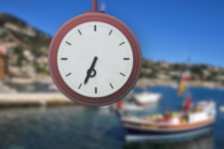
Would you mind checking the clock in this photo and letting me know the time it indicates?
6:34
